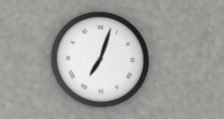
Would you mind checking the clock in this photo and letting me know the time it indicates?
7:03
